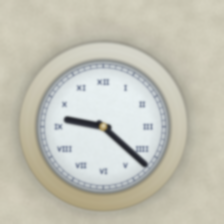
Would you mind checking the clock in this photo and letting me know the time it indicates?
9:22
